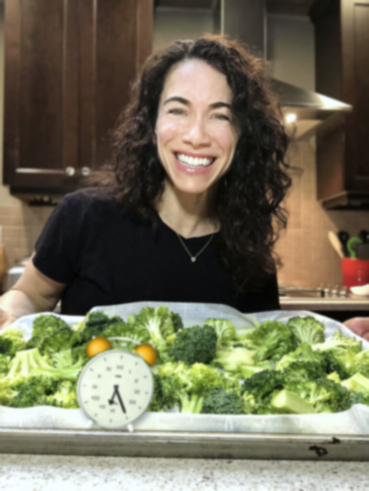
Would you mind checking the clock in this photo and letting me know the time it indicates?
6:25
